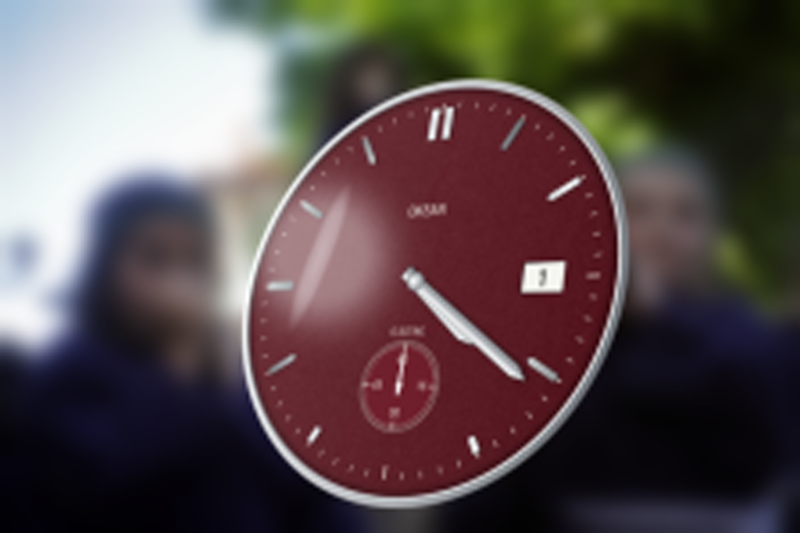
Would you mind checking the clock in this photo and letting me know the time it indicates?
4:21
